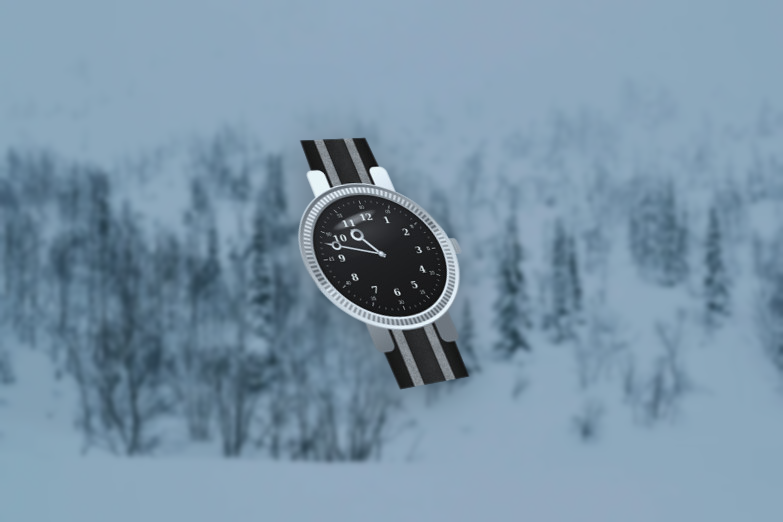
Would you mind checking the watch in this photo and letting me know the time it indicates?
10:48
